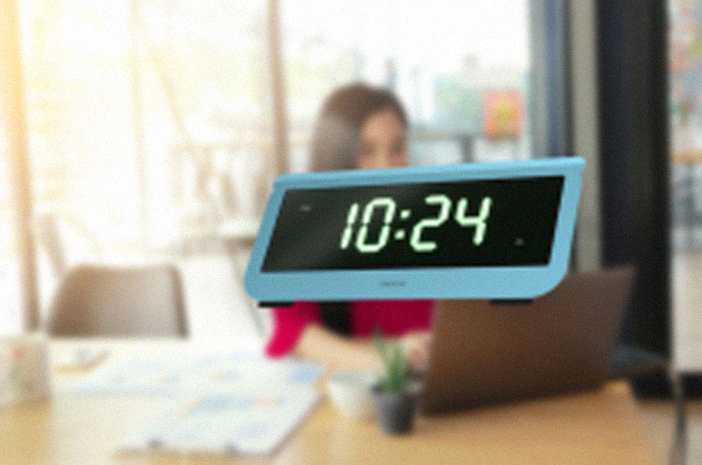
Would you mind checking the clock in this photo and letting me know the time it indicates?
10:24
